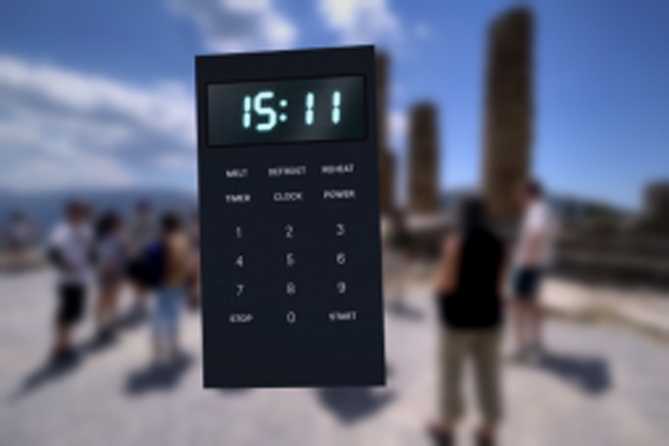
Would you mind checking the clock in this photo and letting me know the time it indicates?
15:11
